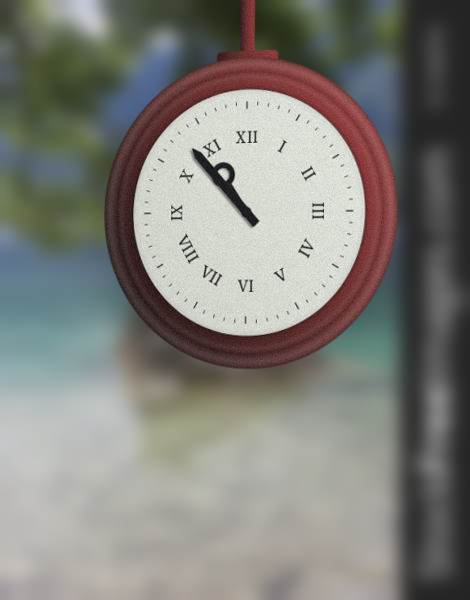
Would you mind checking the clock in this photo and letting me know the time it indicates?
10:53
